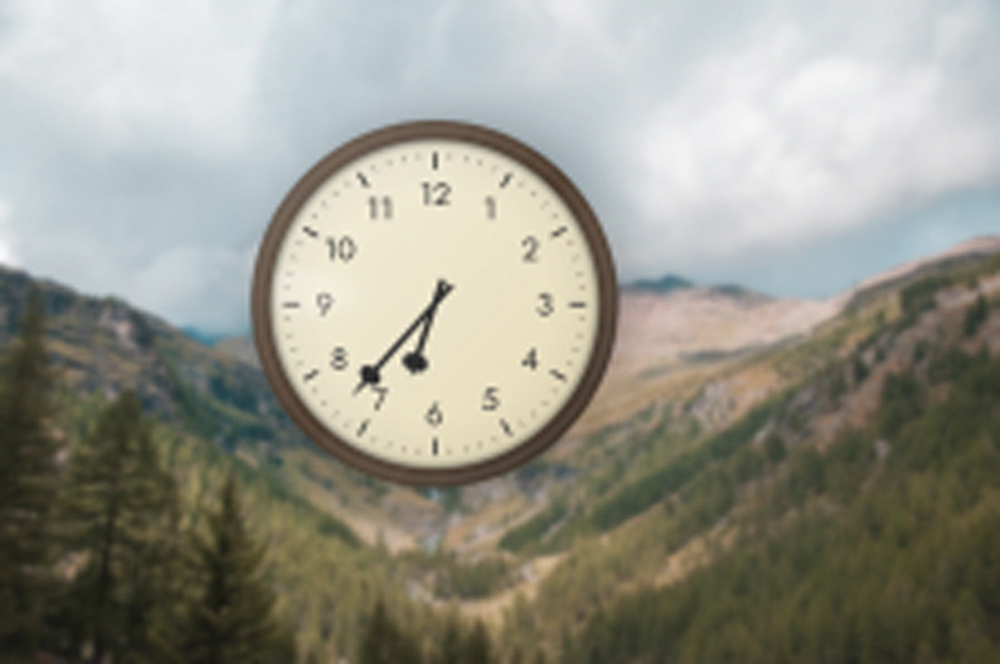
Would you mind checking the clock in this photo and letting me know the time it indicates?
6:37
